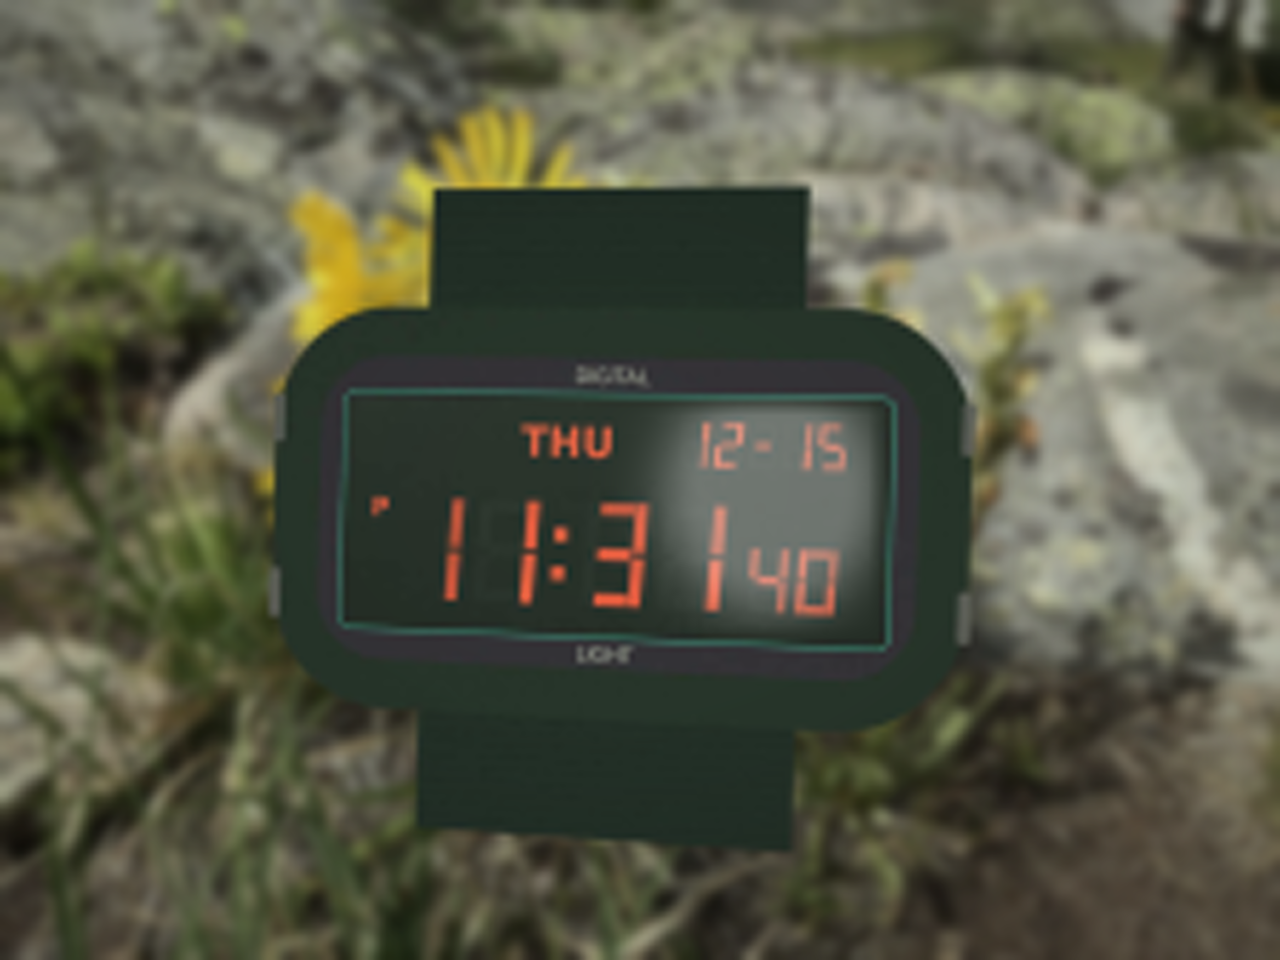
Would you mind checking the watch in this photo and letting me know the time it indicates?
11:31:40
